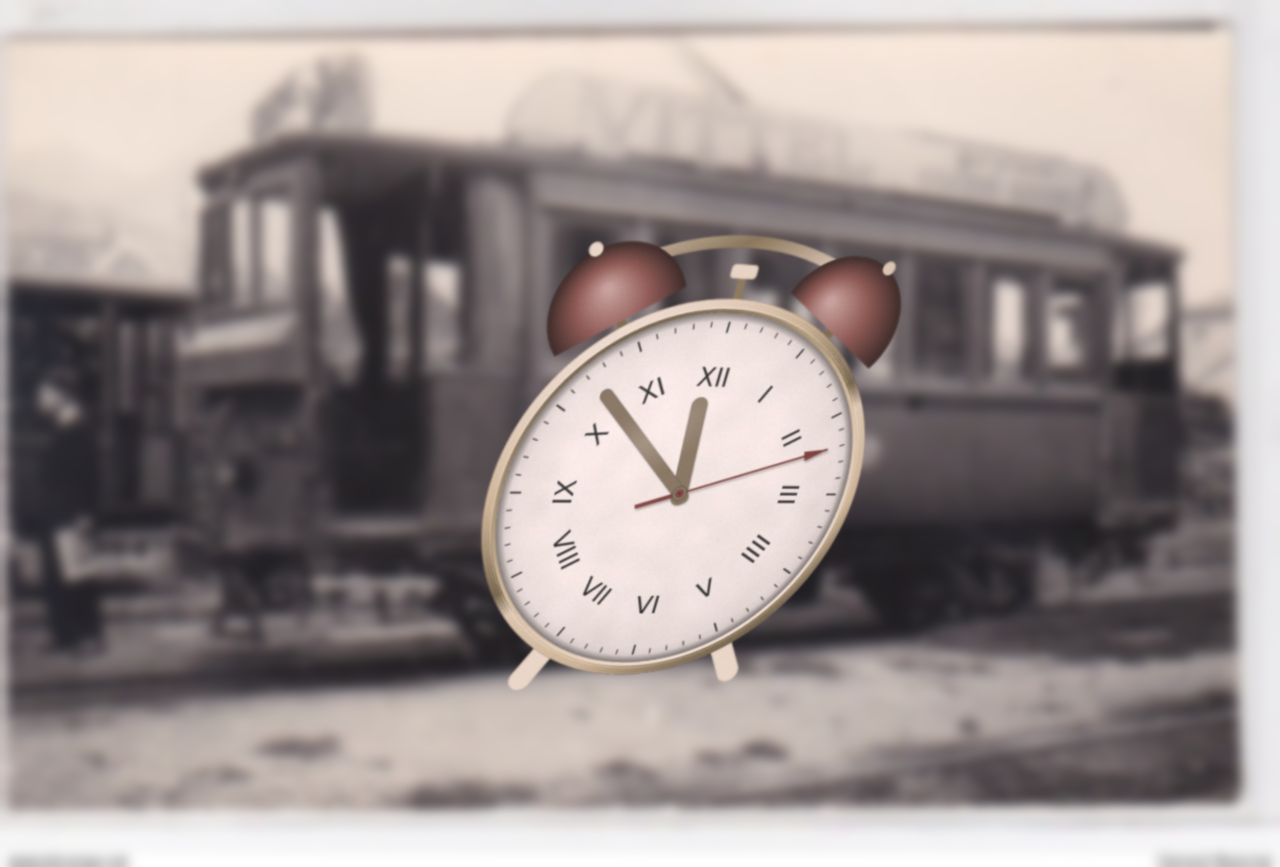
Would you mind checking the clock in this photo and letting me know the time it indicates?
11:52:12
